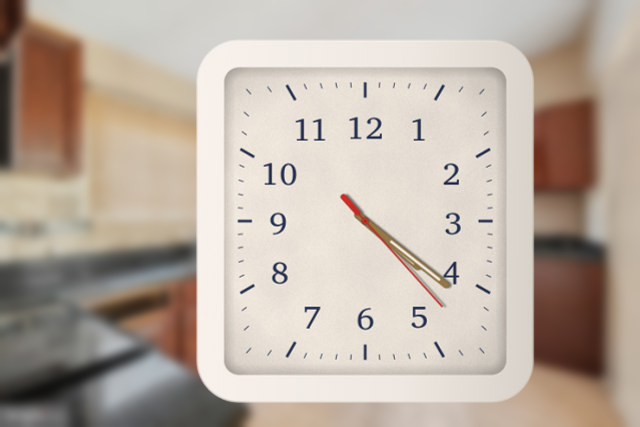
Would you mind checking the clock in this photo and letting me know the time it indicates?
4:21:23
